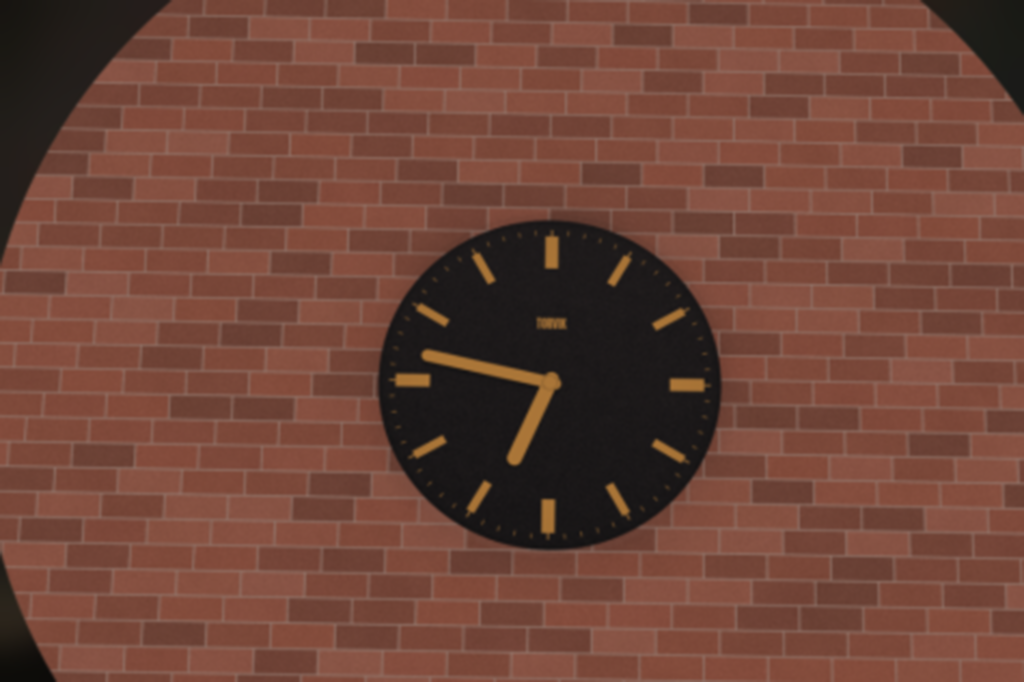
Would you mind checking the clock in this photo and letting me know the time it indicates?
6:47
